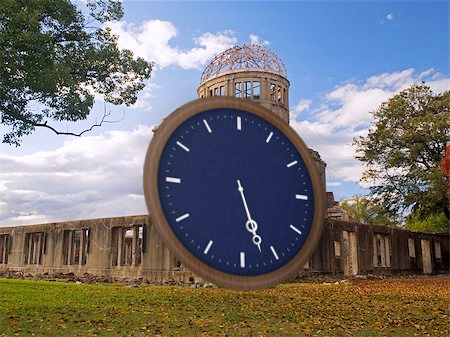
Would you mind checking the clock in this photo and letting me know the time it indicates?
5:27
